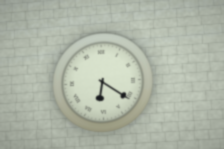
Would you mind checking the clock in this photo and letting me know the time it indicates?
6:21
